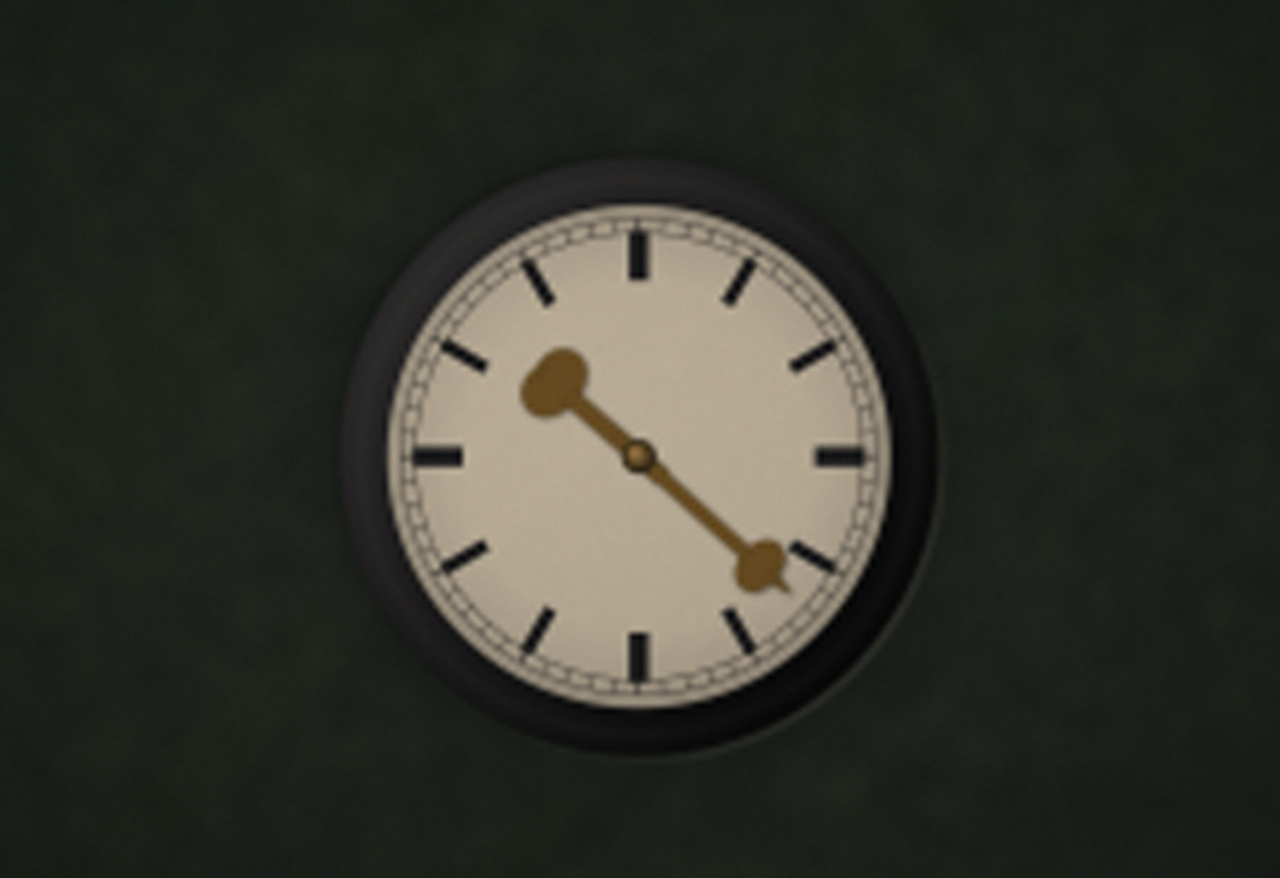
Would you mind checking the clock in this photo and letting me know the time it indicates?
10:22
